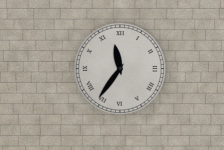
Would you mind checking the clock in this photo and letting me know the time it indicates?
11:36
